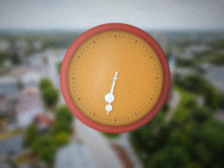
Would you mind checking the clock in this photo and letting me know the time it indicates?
6:32
